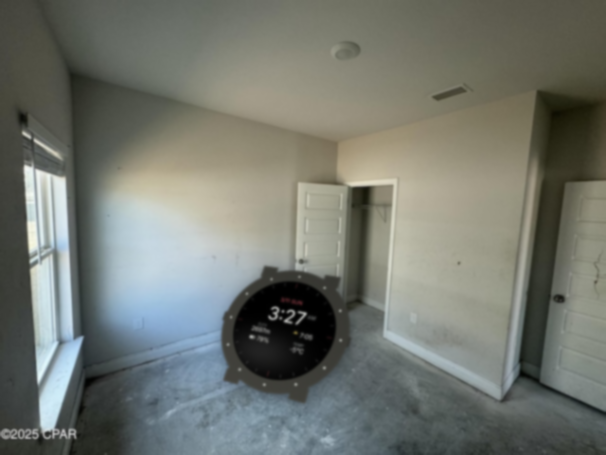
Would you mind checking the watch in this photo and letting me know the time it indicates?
3:27
